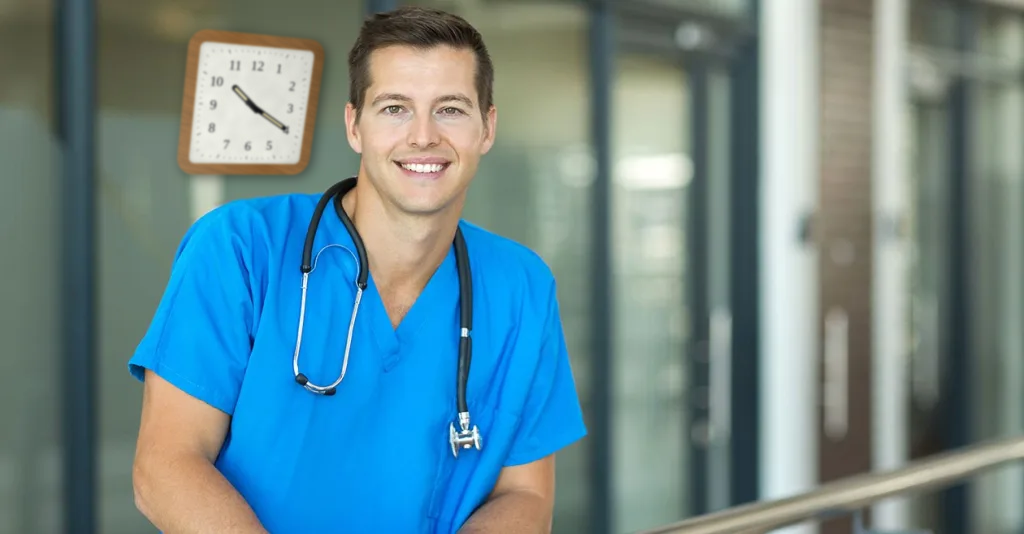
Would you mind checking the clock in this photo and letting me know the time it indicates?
10:20
